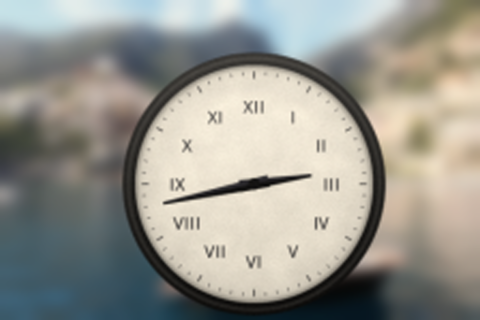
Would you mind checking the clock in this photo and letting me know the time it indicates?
2:43
